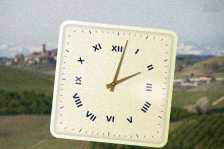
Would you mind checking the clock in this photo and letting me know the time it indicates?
2:02
